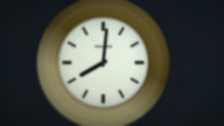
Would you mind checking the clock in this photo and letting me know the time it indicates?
8:01
